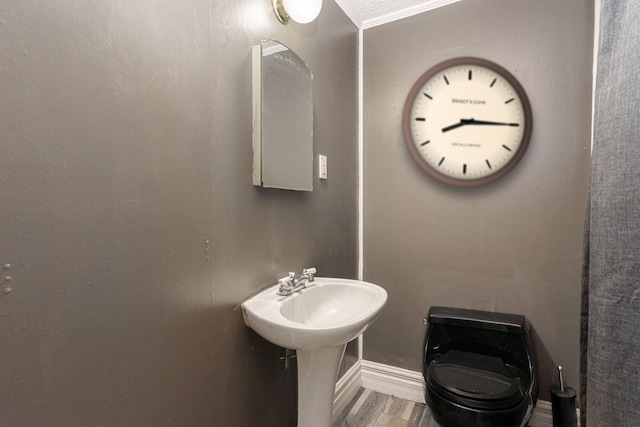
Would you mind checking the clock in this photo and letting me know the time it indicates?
8:15
